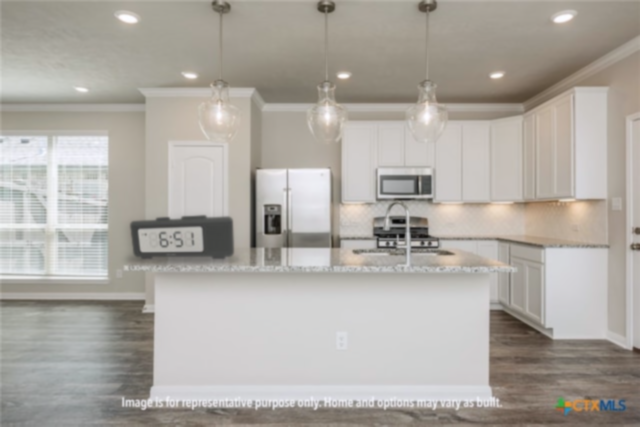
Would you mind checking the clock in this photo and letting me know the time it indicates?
6:51
